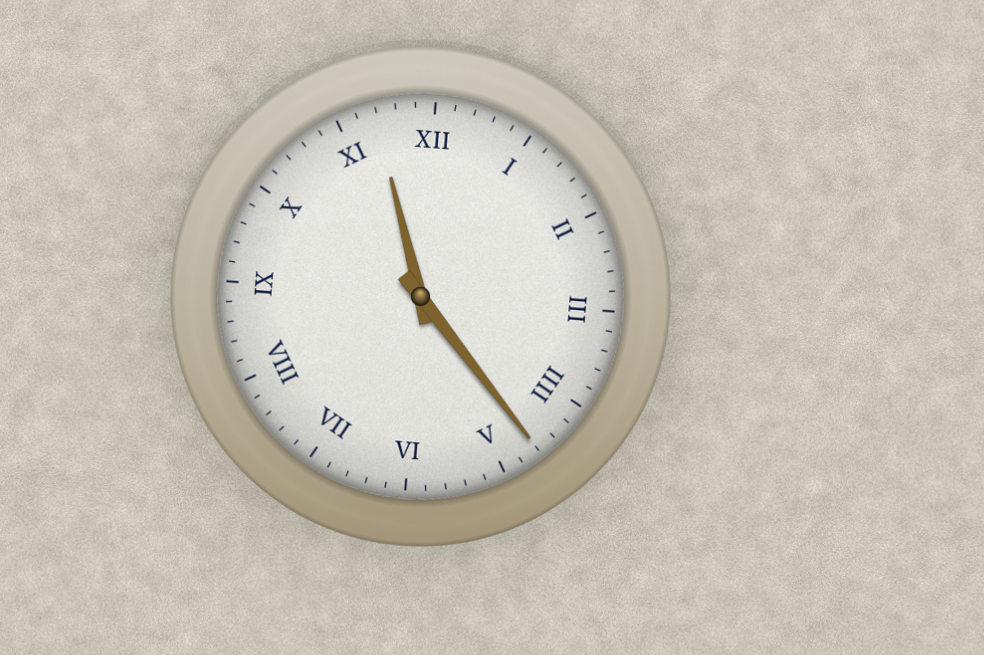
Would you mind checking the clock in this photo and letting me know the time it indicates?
11:23
